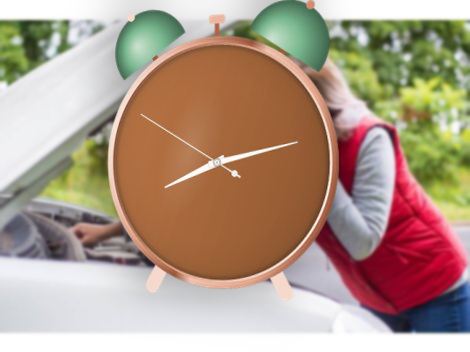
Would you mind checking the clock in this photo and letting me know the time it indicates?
8:12:50
